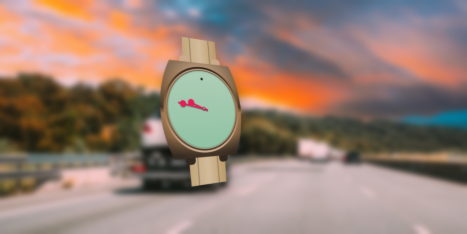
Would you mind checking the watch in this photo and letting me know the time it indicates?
9:47
